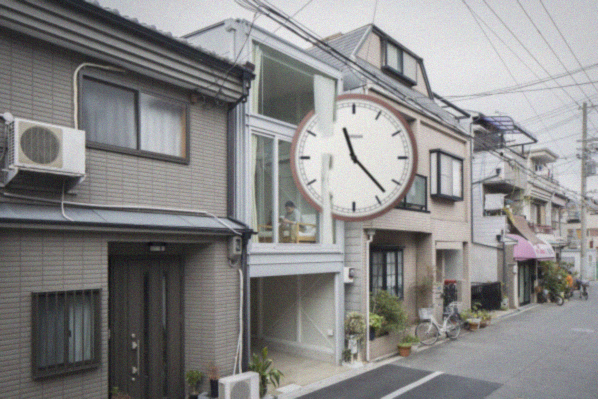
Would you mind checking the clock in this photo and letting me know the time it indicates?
11:23
